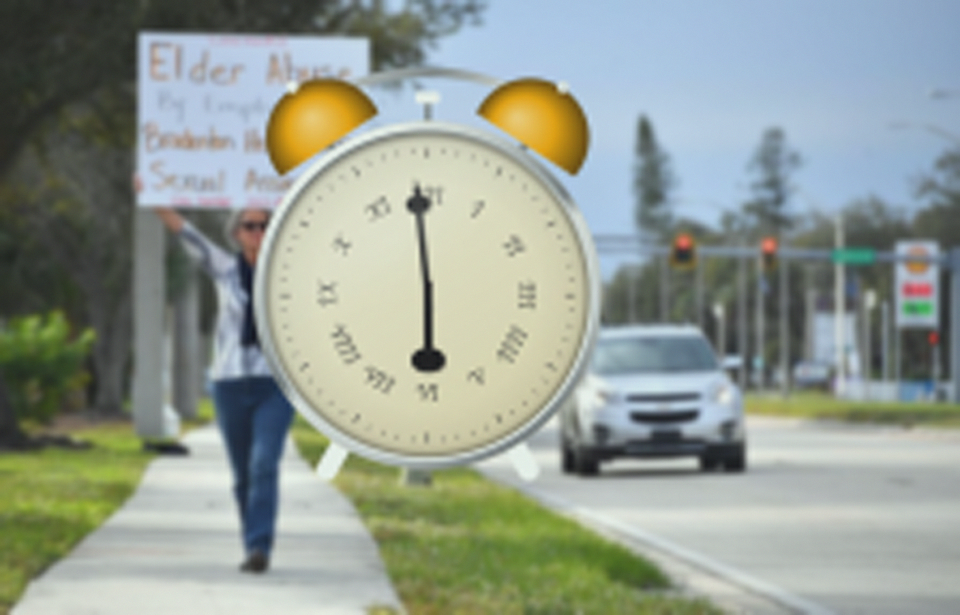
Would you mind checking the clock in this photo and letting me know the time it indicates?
5:59
